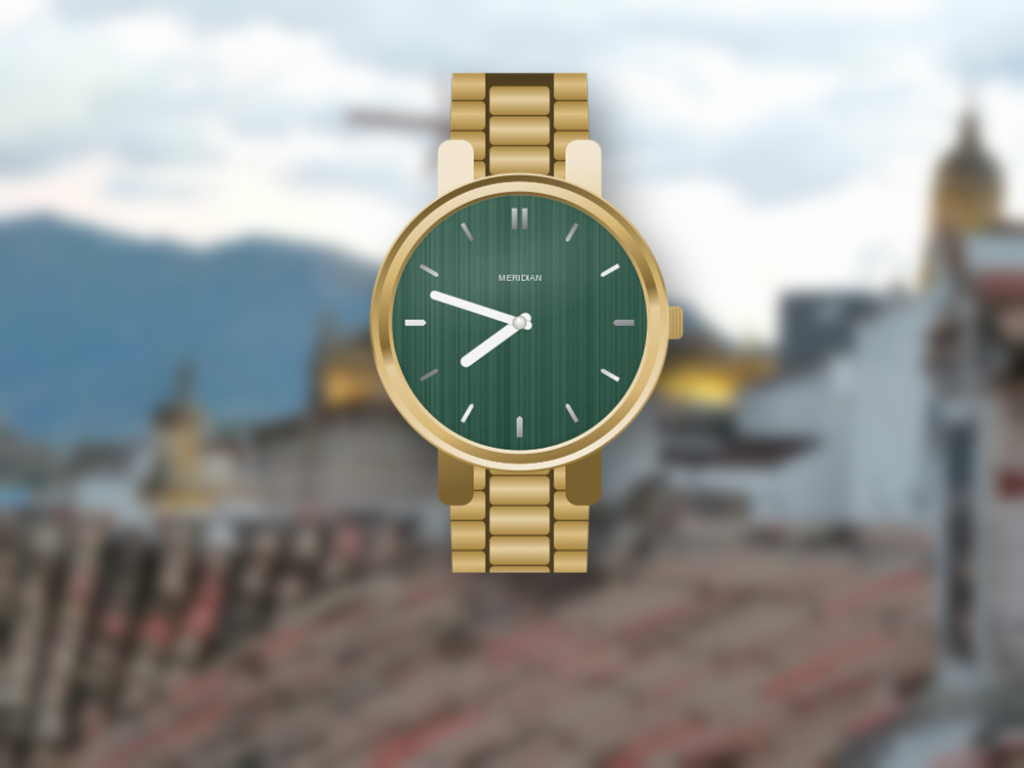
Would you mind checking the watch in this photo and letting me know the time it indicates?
7:48
